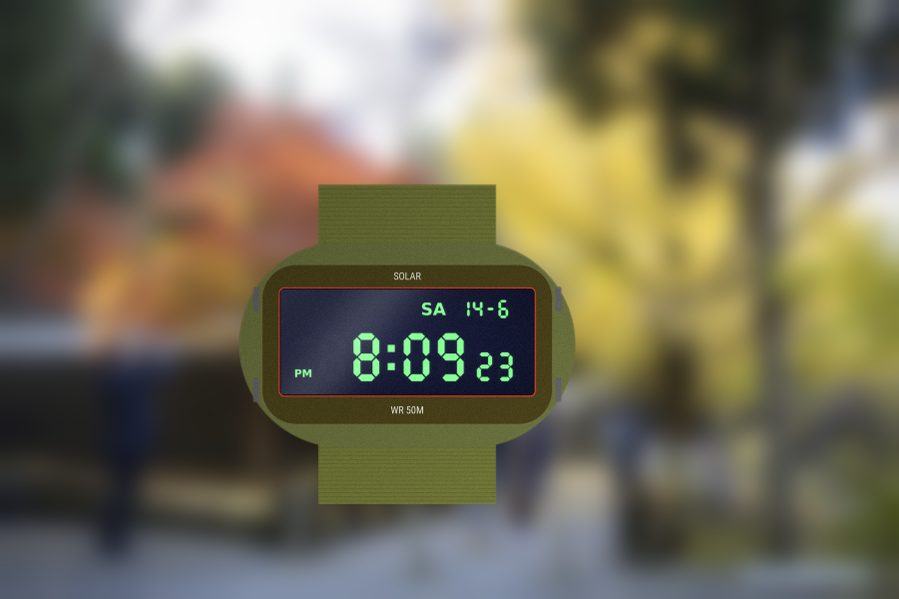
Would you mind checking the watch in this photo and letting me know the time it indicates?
8:09:23
